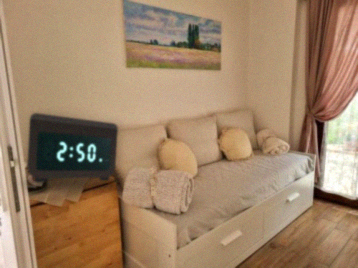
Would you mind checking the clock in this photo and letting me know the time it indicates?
2:50
